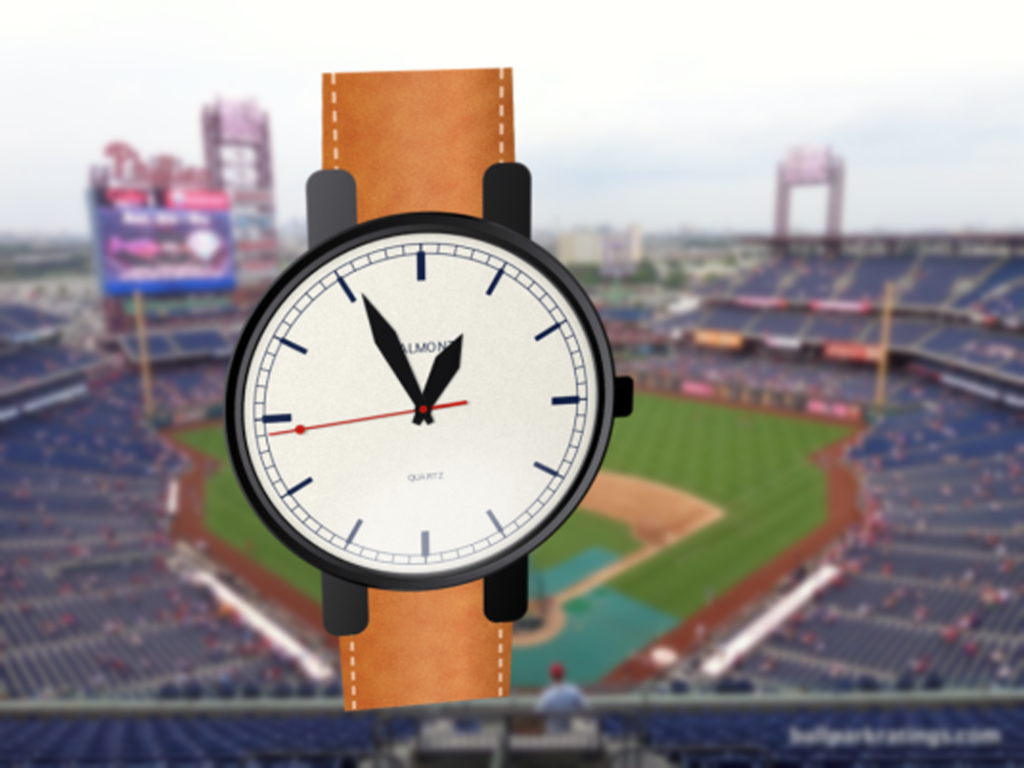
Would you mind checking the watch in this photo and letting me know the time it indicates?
12:55:44
